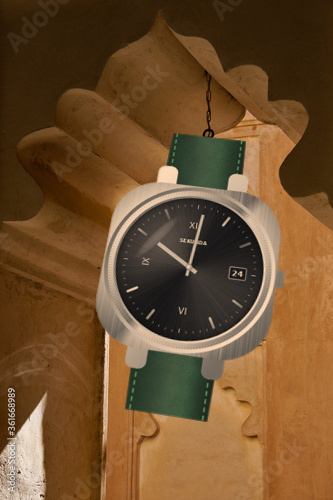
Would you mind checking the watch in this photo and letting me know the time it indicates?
10:01
